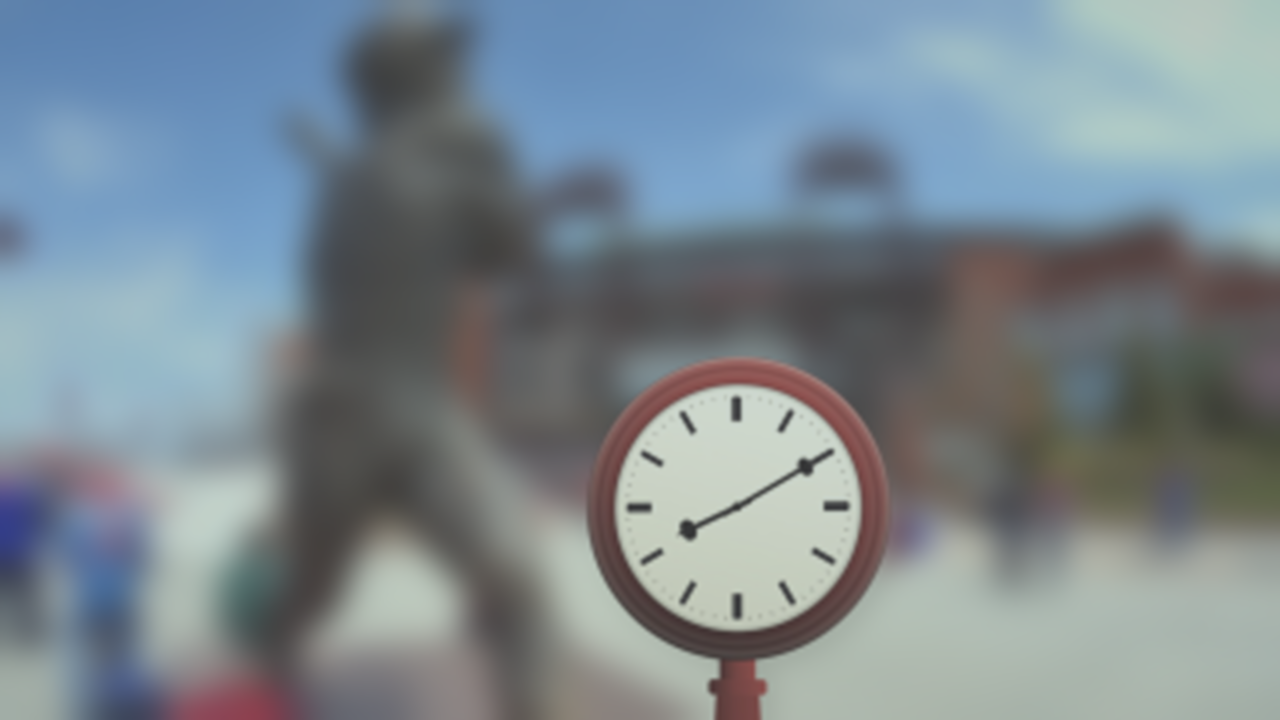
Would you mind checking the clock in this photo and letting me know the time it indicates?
8:10
